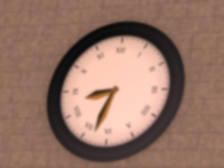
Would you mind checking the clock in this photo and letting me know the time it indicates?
8:33
